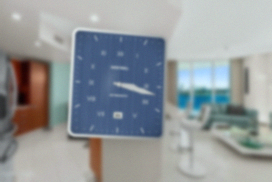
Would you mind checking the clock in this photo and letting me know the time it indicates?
3:17
